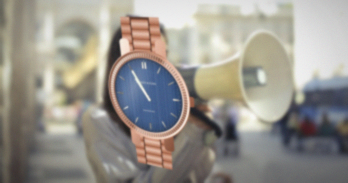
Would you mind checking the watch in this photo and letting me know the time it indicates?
10:55
